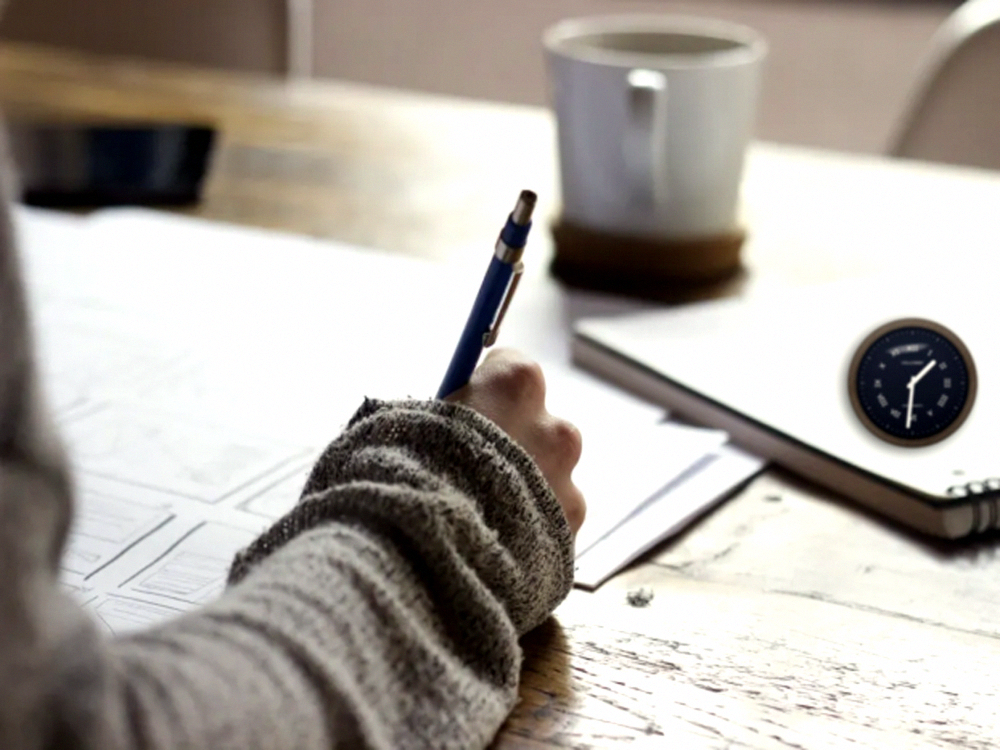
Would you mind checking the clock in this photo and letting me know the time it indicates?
1:31
